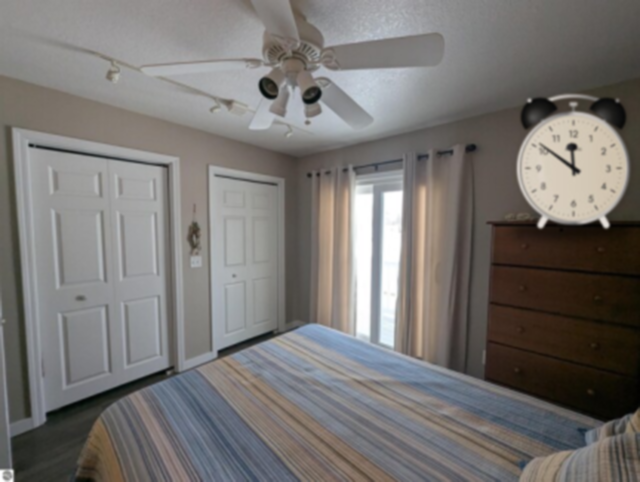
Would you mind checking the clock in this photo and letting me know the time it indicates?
11:51
